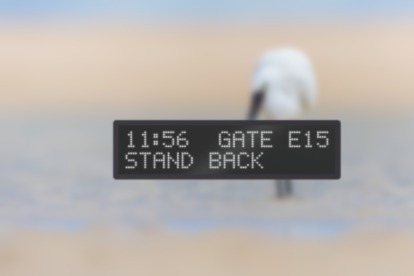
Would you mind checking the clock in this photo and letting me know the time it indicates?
11:56
